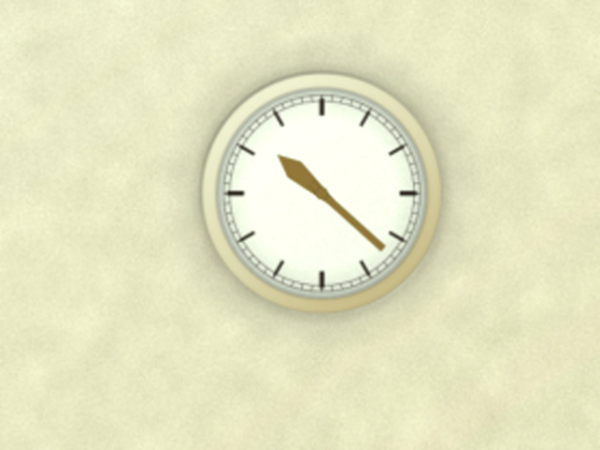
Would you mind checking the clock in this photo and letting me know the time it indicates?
10:22
